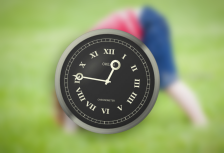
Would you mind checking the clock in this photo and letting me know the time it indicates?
12:46
